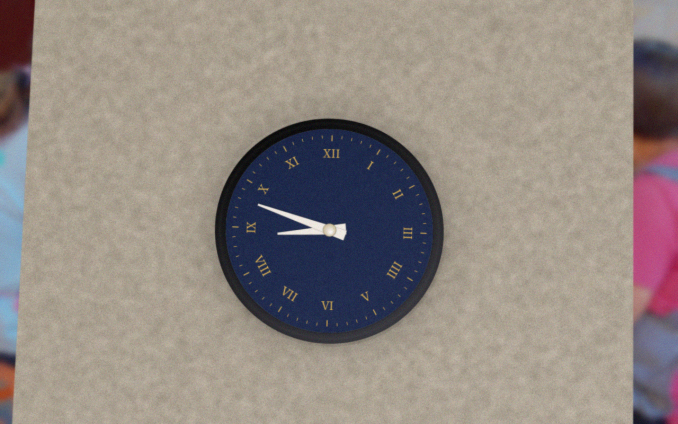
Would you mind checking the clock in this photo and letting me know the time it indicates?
8:48
